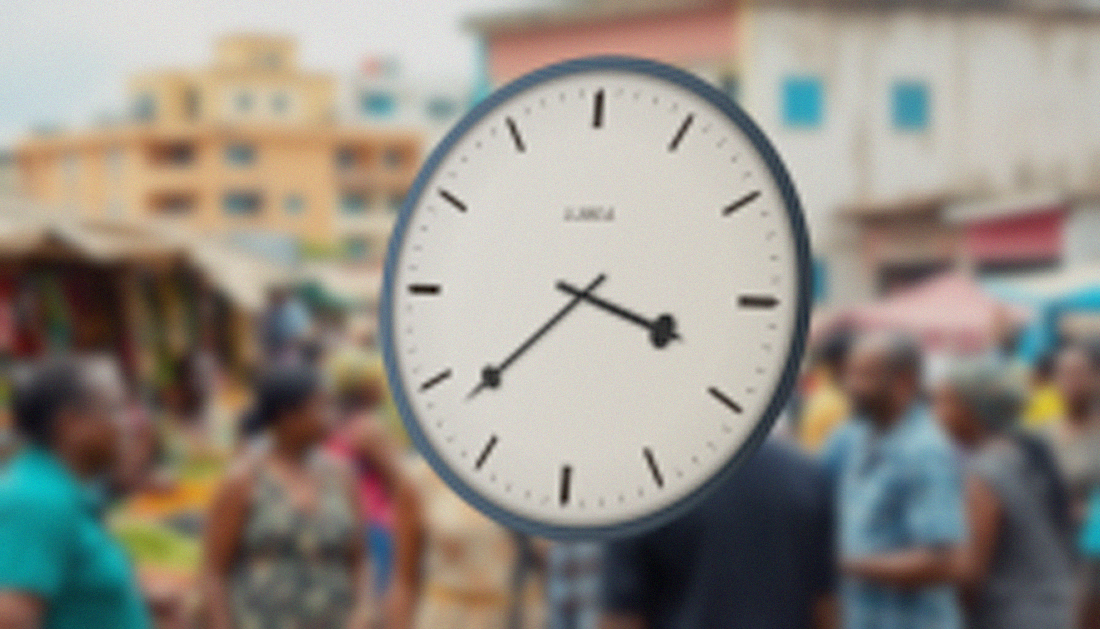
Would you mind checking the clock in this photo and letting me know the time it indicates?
3:38
